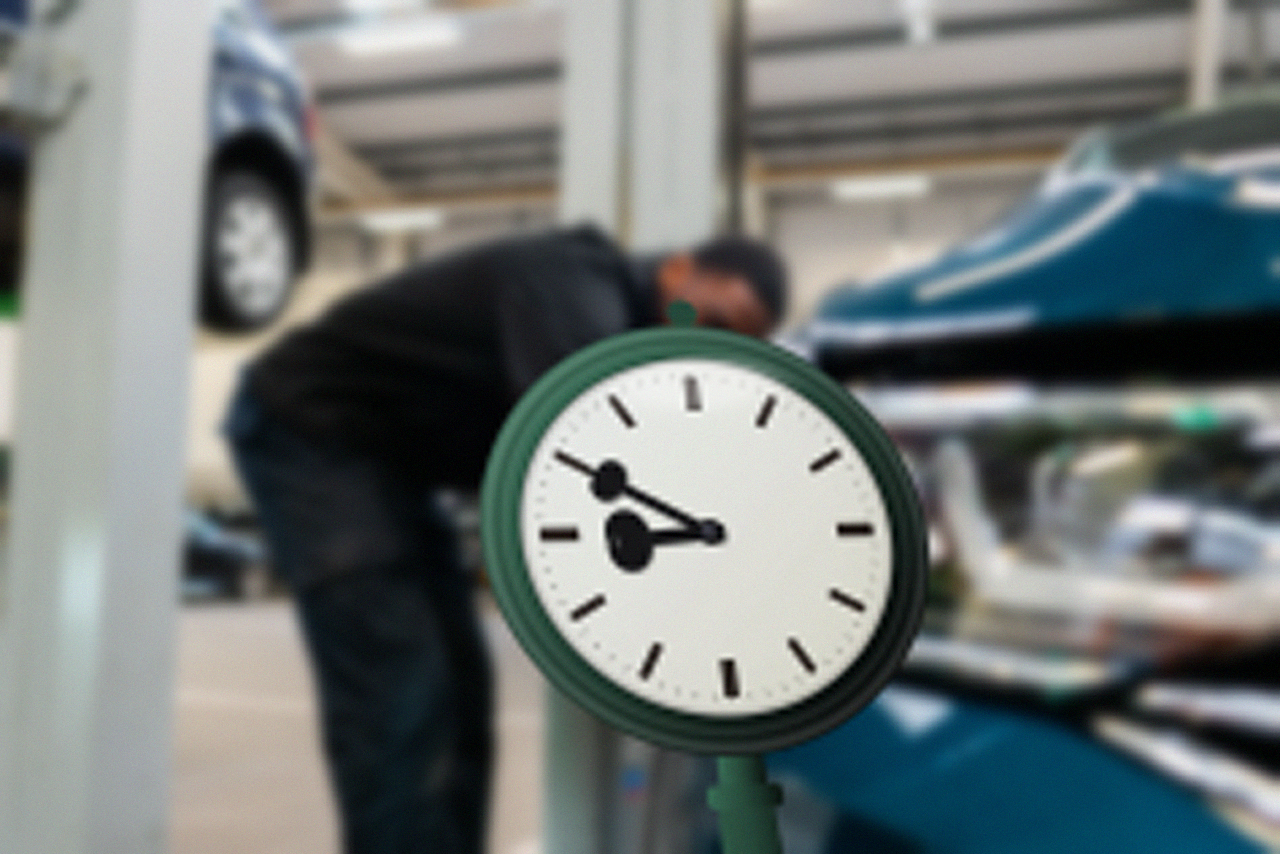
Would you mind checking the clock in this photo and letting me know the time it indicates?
8:50
